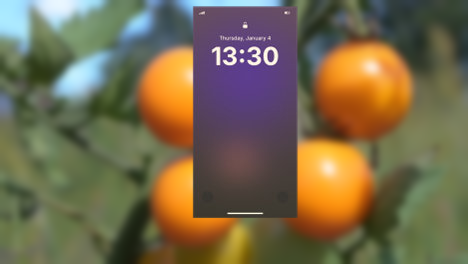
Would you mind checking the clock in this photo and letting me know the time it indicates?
13:30
